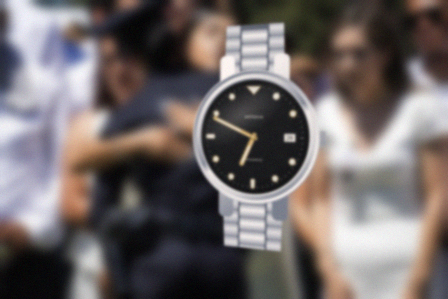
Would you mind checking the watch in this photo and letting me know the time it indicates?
6:49
